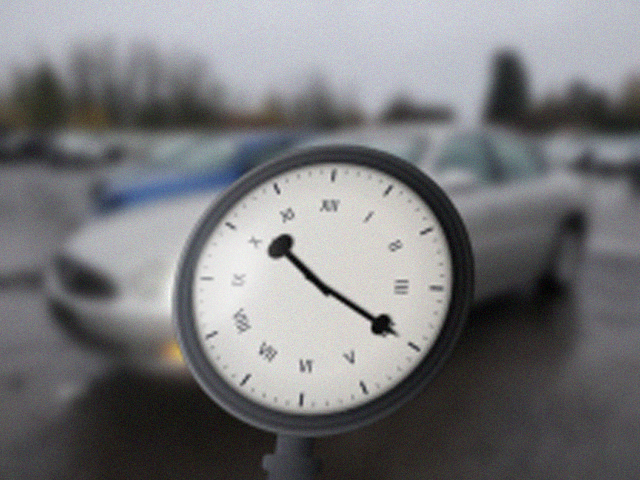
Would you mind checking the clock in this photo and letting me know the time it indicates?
10:20
